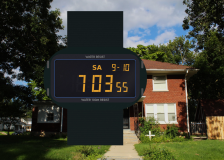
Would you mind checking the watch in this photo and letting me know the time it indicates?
7:03:55
